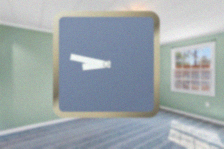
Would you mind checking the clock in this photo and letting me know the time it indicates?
8:47
